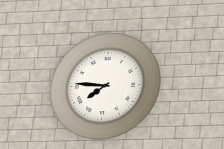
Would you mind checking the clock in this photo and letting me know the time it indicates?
7:46
